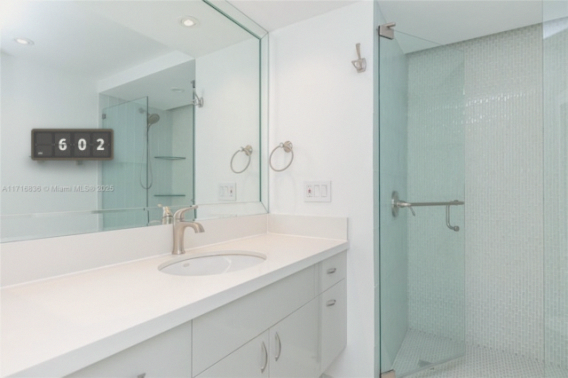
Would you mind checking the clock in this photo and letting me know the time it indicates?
6:02
